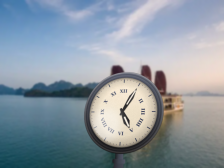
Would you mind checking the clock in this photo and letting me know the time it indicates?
5:05
